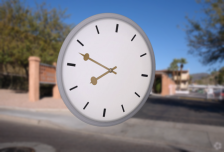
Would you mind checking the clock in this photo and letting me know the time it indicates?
7:48
